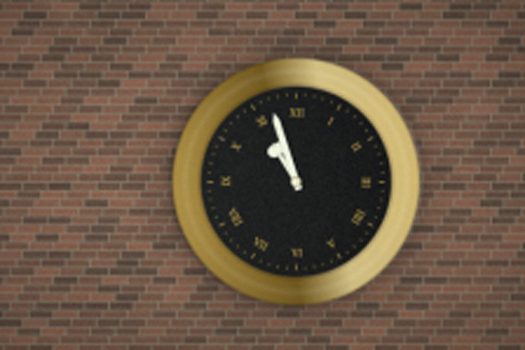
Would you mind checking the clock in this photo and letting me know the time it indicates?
10:57
